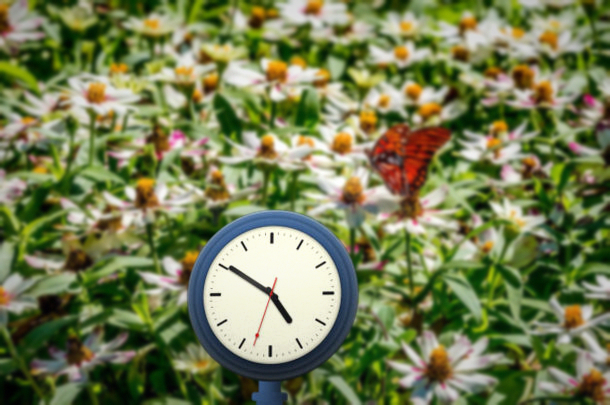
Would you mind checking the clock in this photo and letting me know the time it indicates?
4:50:33
